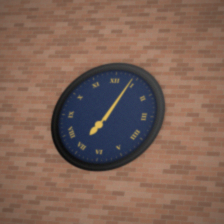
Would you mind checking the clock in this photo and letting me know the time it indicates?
7:04
